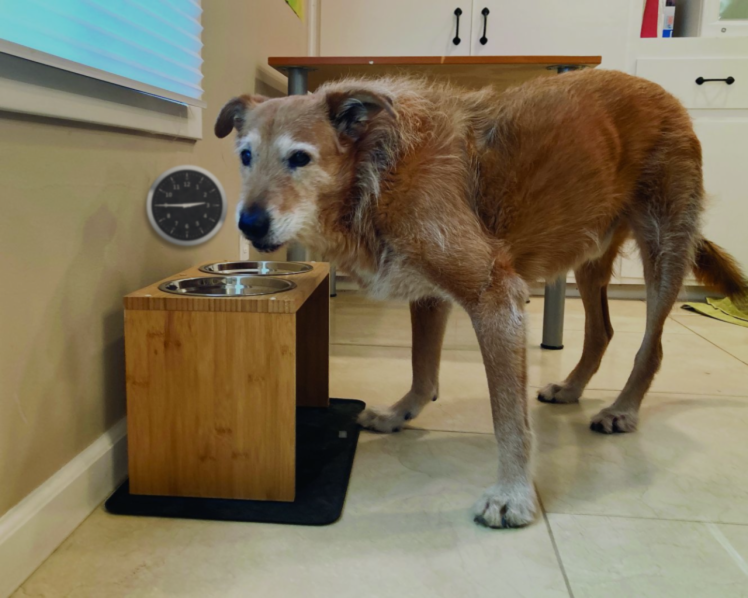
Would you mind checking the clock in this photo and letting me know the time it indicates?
2:45
